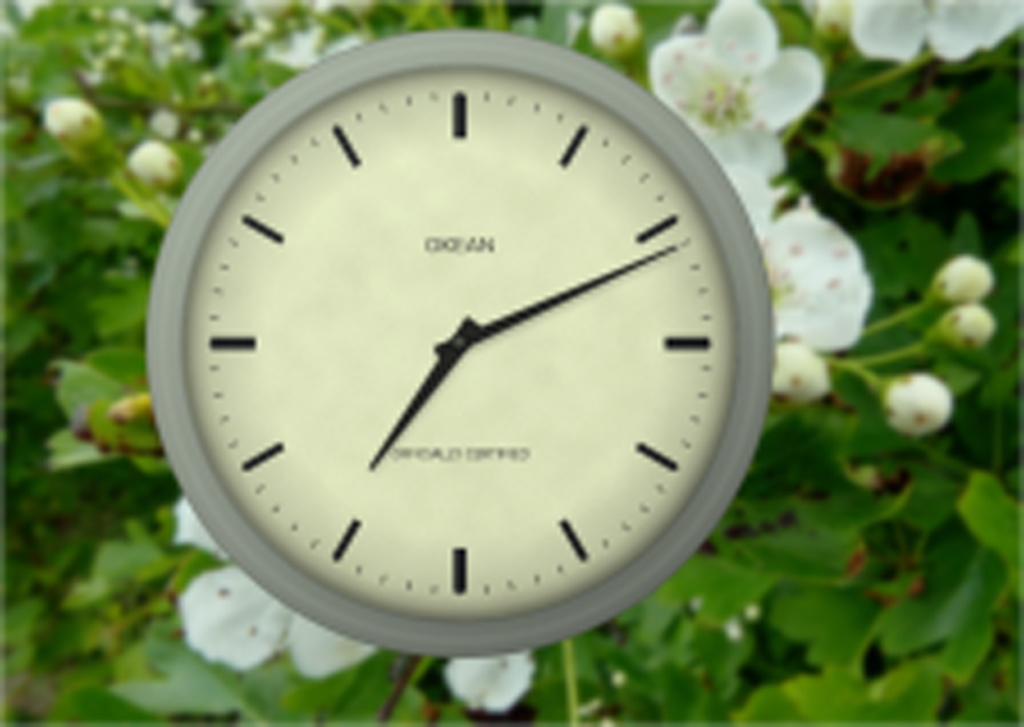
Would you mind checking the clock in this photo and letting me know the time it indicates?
7:11
